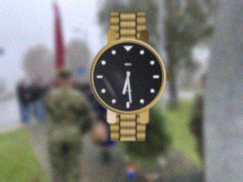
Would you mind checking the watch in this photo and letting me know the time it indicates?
6:29
